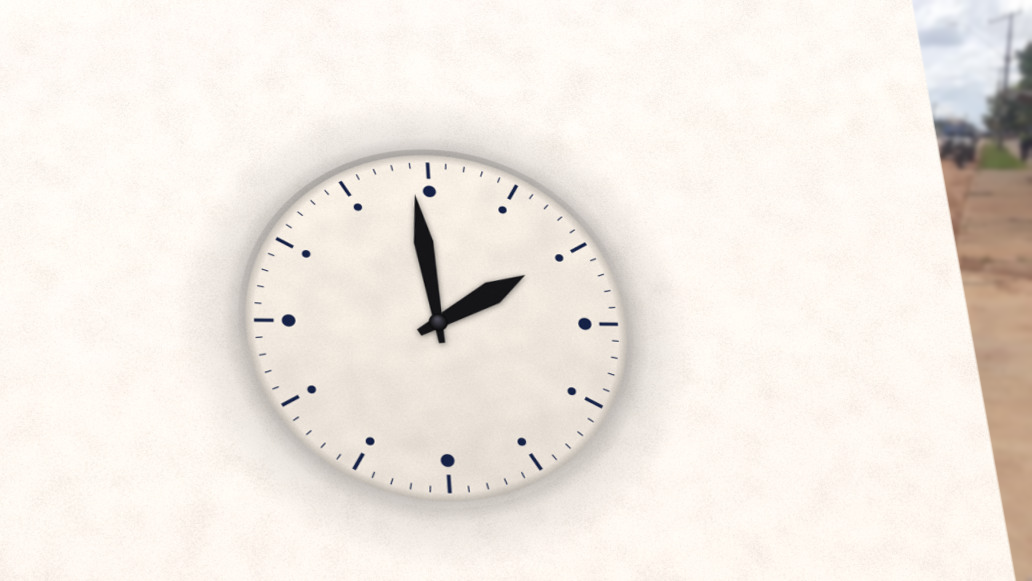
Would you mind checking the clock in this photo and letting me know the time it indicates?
1:59
